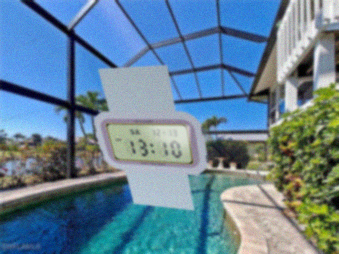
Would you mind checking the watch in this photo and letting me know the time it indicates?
13:10
